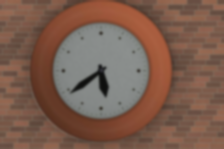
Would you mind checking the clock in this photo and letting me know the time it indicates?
5:39
